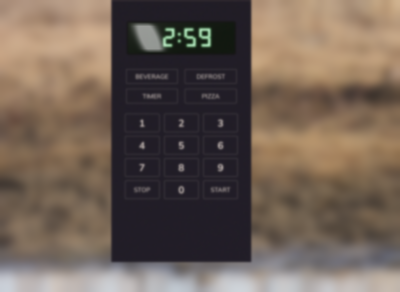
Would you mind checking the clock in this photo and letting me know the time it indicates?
2:59
